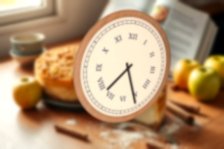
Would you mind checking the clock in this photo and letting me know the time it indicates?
7:26
